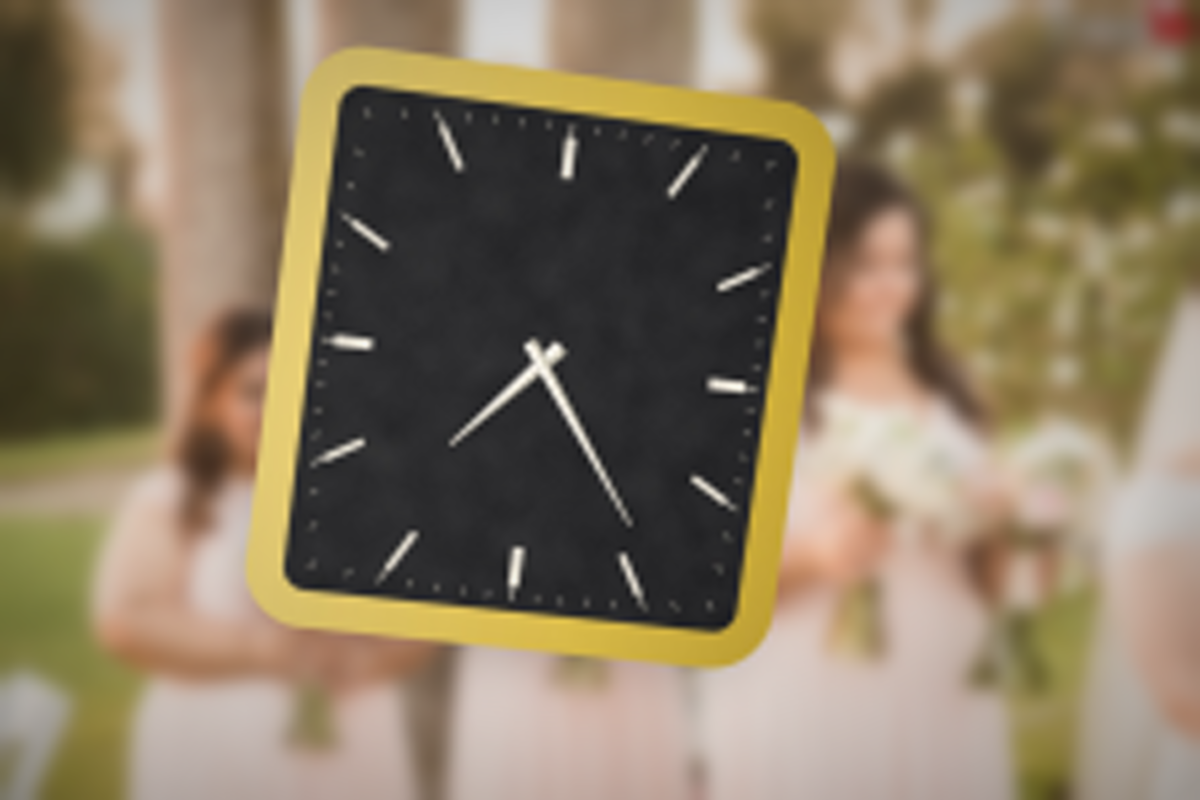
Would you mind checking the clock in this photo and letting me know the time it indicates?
7:24
